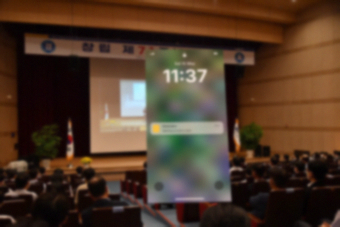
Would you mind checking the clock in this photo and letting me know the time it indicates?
11:37
